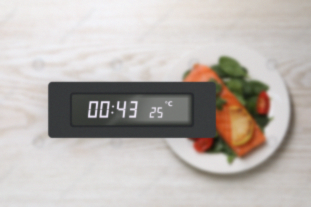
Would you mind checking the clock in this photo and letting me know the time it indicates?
0:43
